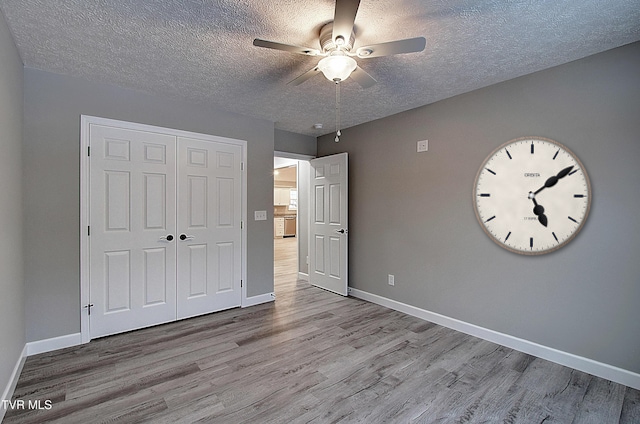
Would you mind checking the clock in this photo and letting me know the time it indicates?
5:09
